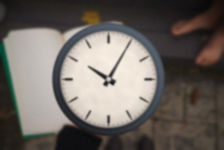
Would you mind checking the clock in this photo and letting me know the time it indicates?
10:05
